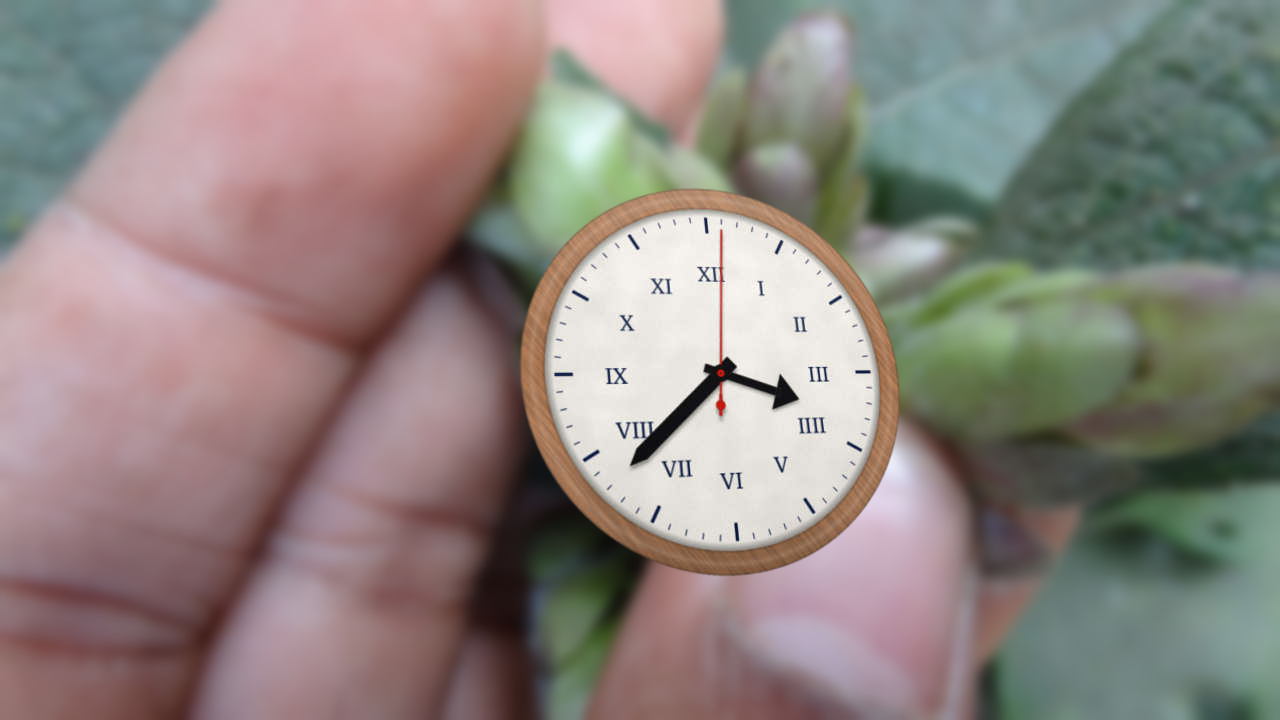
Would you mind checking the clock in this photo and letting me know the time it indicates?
3:38:01
